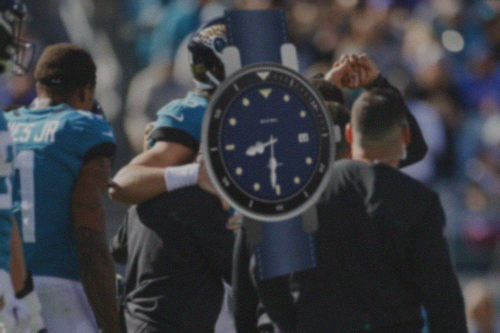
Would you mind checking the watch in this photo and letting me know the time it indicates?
8:31
